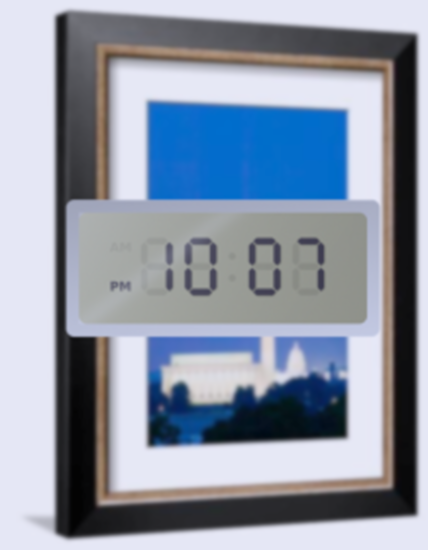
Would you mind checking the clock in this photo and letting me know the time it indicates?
10:07
